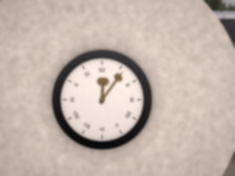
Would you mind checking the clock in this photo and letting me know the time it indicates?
12:06
